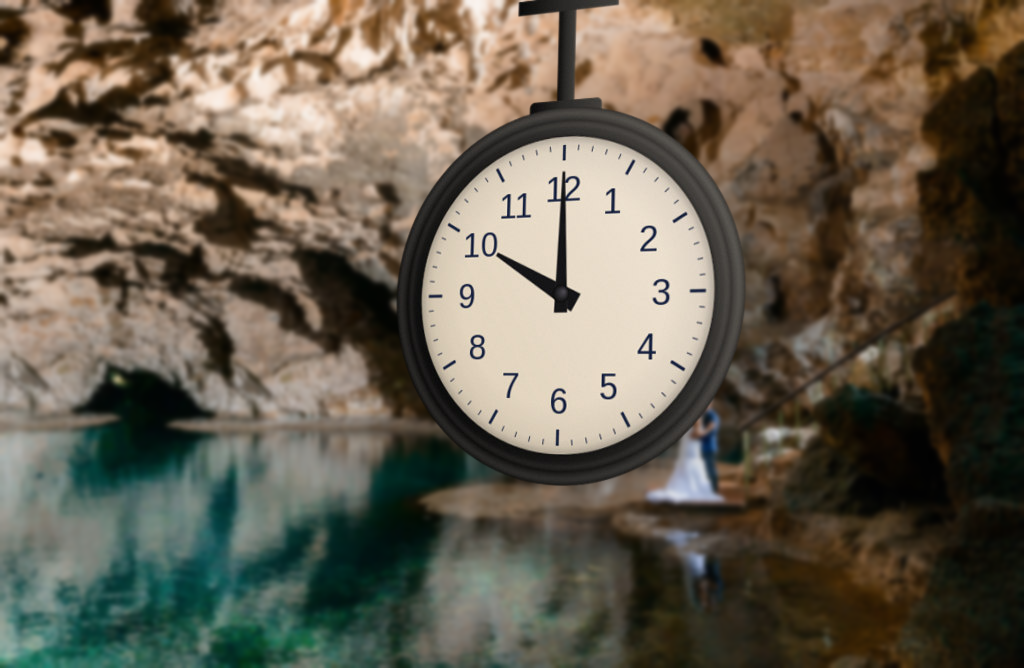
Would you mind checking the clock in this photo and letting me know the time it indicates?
10:00
